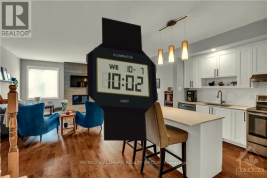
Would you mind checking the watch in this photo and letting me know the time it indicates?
10:02
